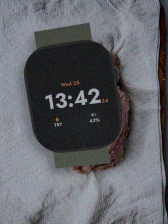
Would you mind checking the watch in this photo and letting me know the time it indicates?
13:42
